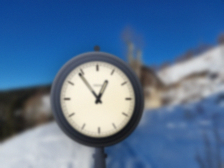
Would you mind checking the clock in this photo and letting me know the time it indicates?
12:54
